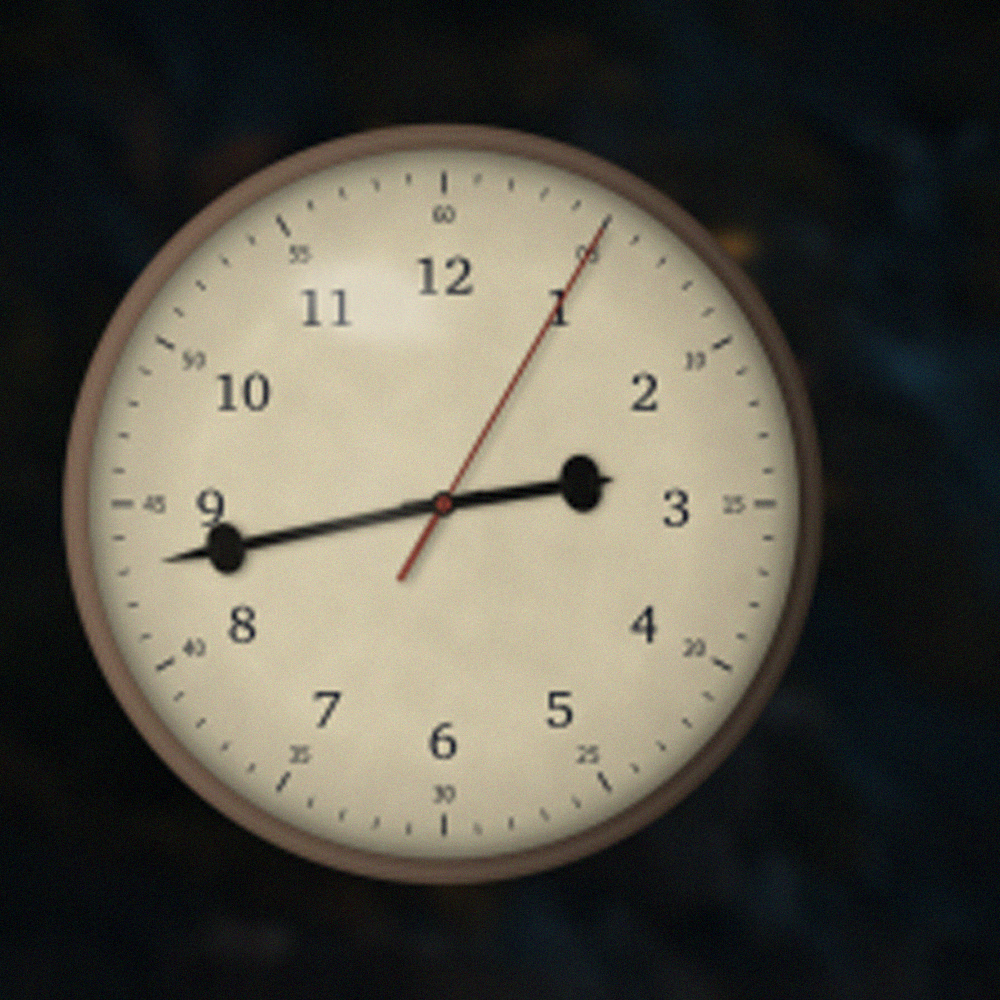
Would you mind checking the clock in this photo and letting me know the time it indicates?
2:43:05
